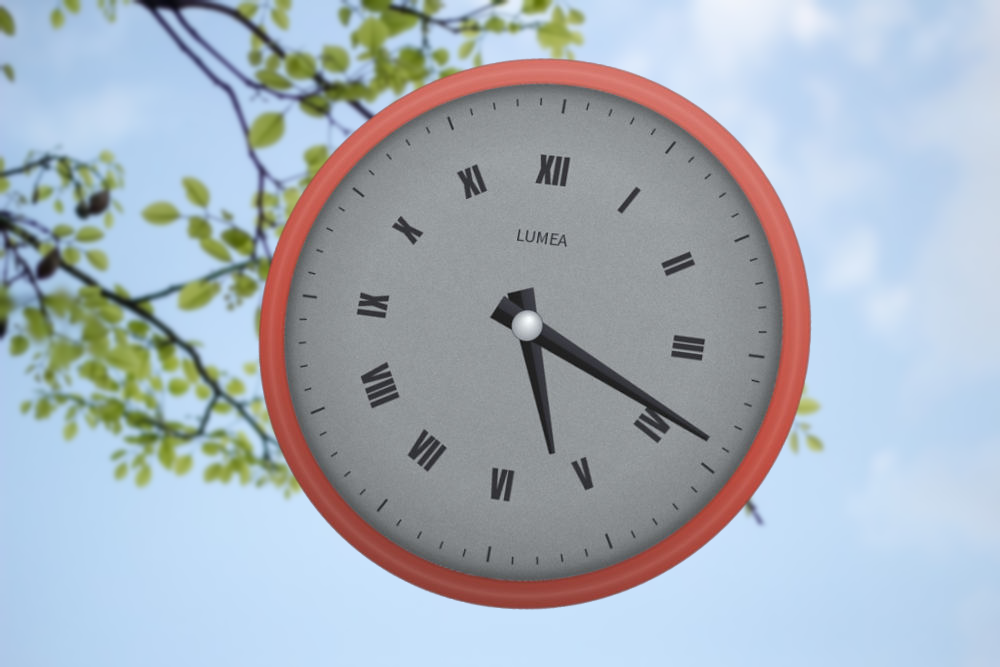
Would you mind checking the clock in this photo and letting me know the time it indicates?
5:19
